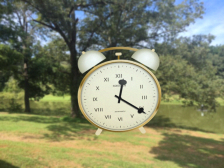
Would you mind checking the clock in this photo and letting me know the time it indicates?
12:21
